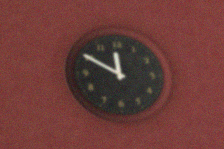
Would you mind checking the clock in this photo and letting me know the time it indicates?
11:50
